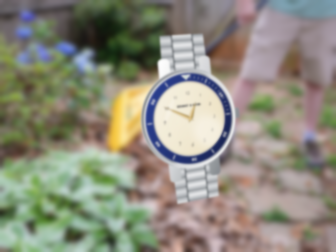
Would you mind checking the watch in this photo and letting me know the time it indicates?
12:50
